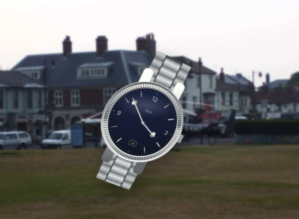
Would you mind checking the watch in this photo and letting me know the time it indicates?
3:52
